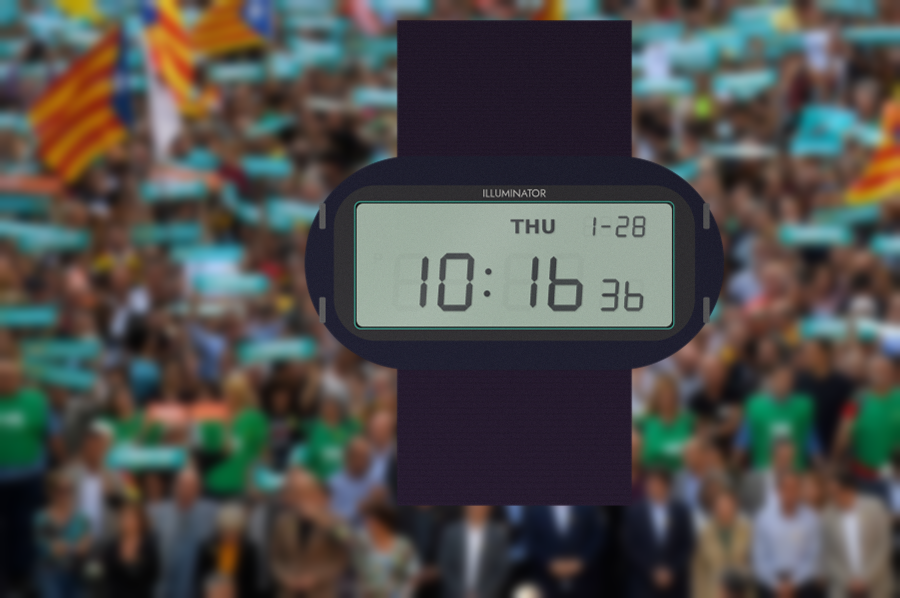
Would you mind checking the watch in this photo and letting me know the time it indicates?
10:16:36
